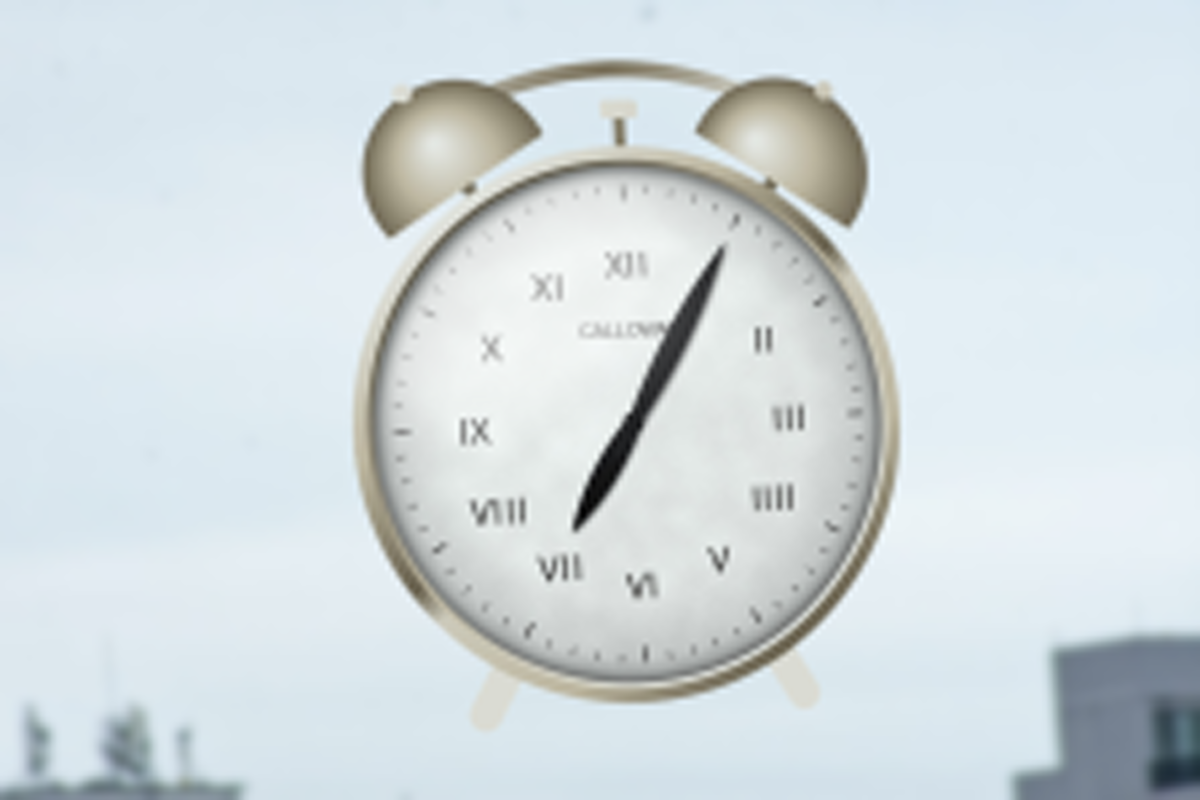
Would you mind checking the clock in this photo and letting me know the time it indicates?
7:05
